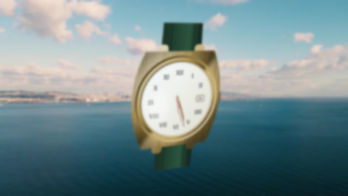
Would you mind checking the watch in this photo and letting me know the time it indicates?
5:27
